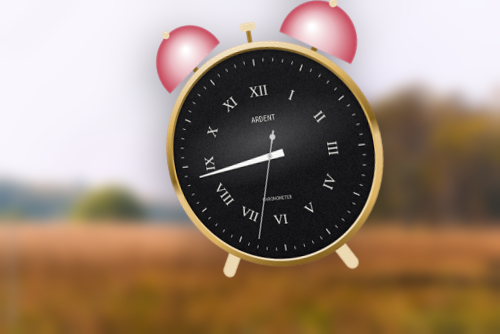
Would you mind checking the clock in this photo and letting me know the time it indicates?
8:43:33
